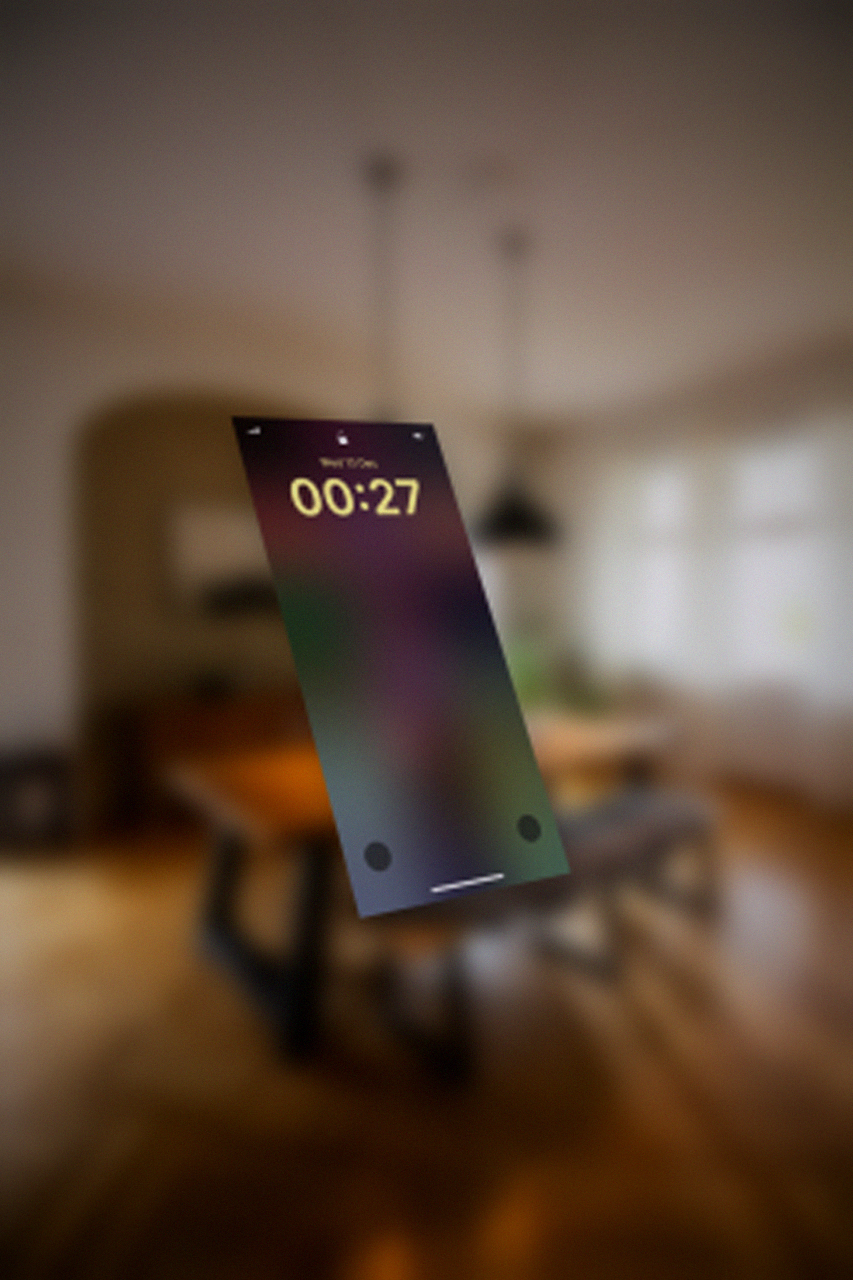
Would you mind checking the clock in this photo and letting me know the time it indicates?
0:27
